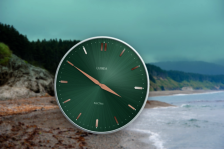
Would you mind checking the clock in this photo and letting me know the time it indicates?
3:50
